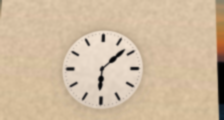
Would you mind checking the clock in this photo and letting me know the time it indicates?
6:08
